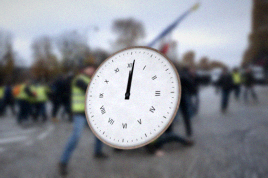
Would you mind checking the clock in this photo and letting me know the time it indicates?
12:01
